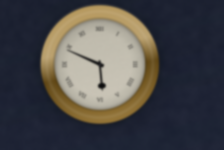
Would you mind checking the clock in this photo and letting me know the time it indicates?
5:49
